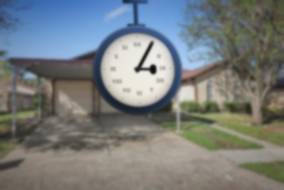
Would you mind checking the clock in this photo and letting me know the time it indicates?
3:05
